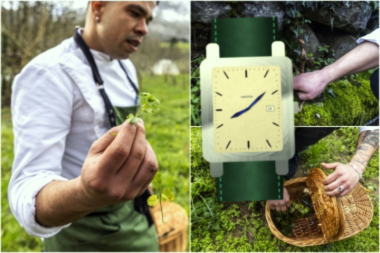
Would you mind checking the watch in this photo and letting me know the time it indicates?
8:08
